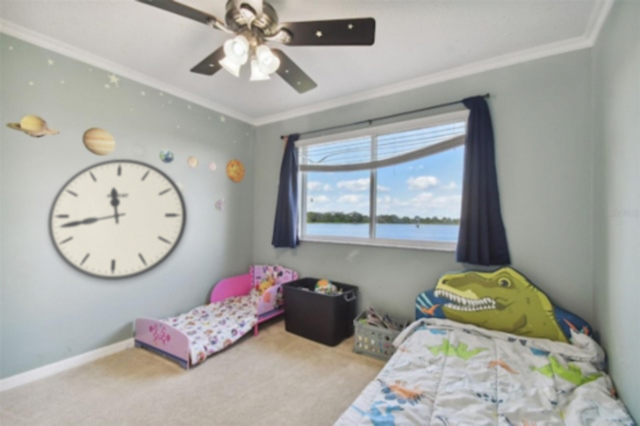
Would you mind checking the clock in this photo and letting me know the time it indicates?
11:43
